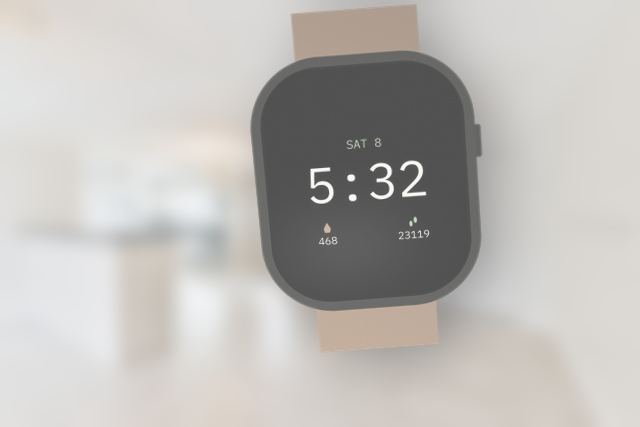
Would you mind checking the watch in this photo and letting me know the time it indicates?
5:32
